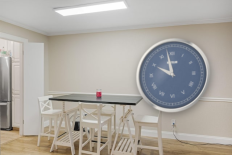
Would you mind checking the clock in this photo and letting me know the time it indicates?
9:58
